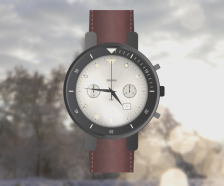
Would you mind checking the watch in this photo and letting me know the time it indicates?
4:46
